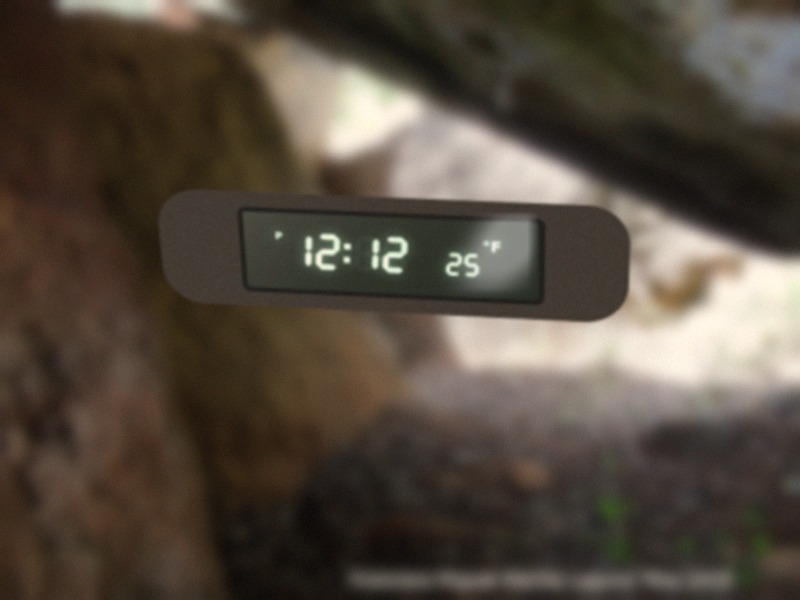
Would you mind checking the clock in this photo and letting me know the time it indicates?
12:12
